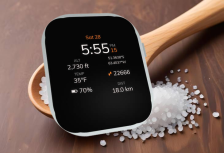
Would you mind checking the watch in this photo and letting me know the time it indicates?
5:55
